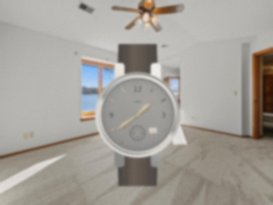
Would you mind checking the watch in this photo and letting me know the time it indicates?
1:39
